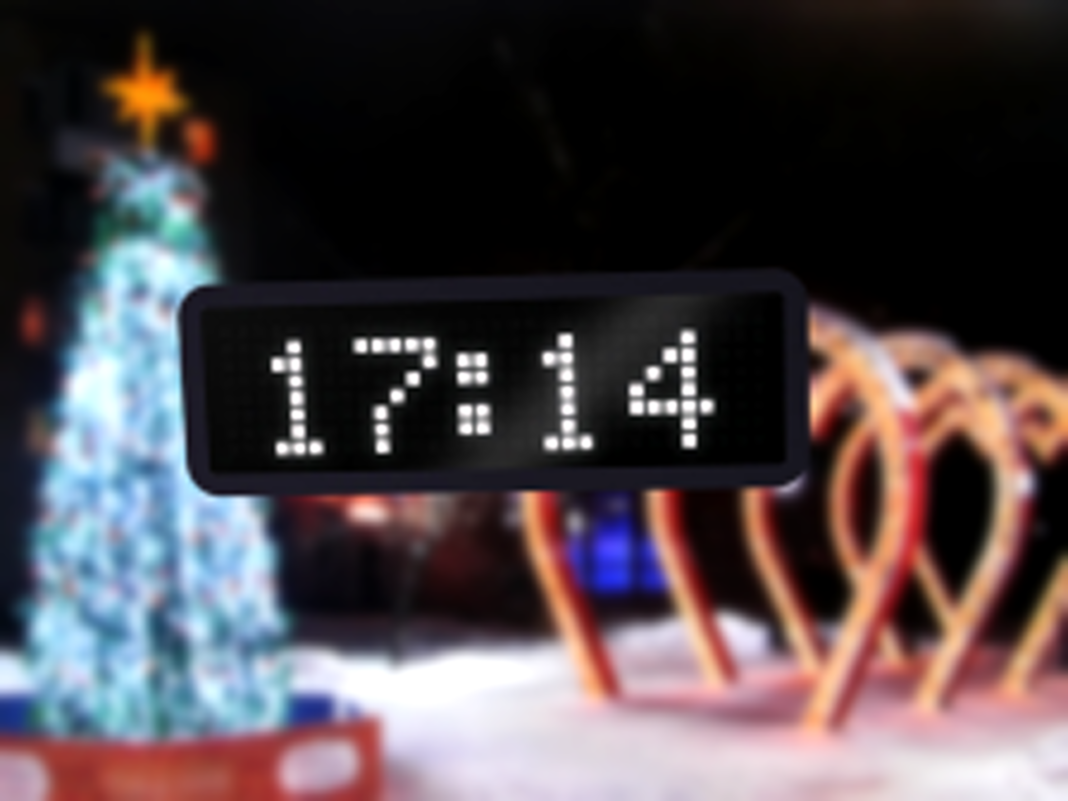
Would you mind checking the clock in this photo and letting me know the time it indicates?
17:14
